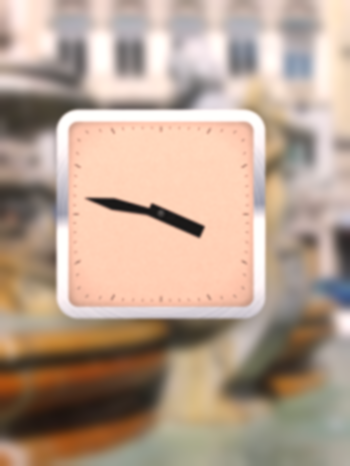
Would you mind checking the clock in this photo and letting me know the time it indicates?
3:47
